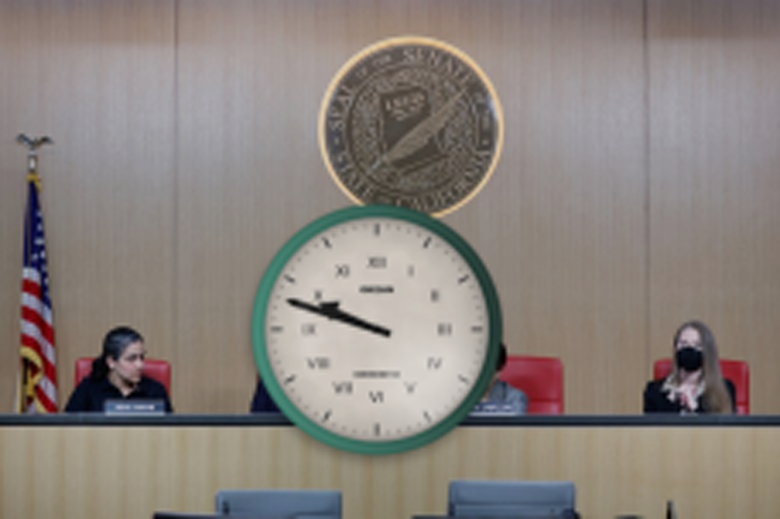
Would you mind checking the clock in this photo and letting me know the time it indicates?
9:48
